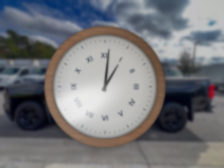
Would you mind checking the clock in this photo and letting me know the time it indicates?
1:01
